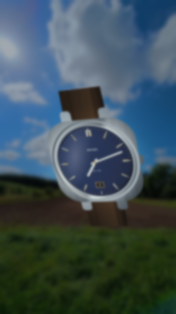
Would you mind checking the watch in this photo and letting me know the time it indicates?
7:12
